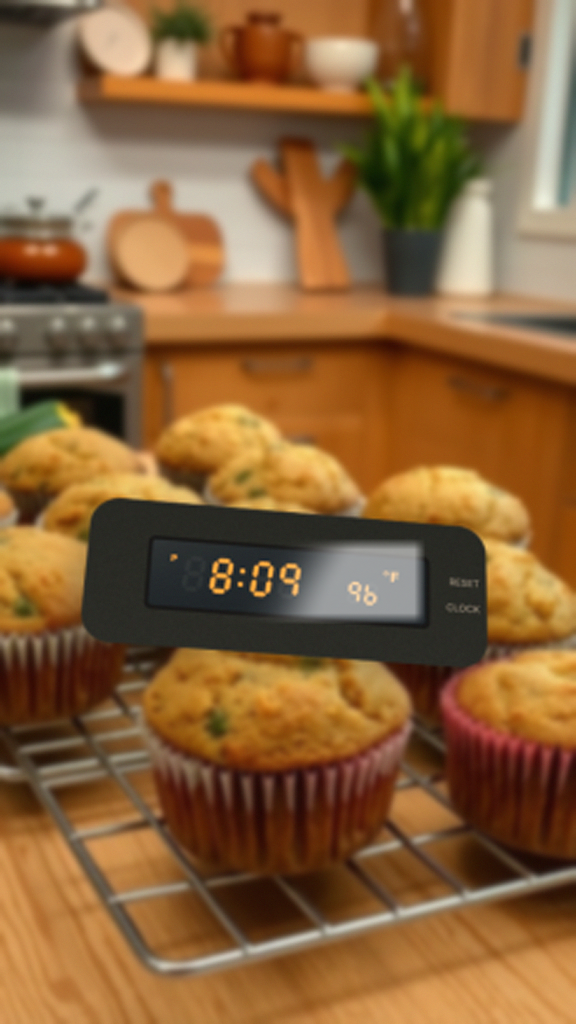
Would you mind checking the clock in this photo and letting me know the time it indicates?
8:09
